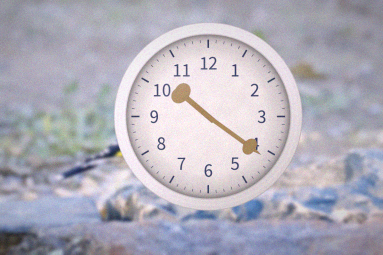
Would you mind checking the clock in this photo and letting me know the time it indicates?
10:21
